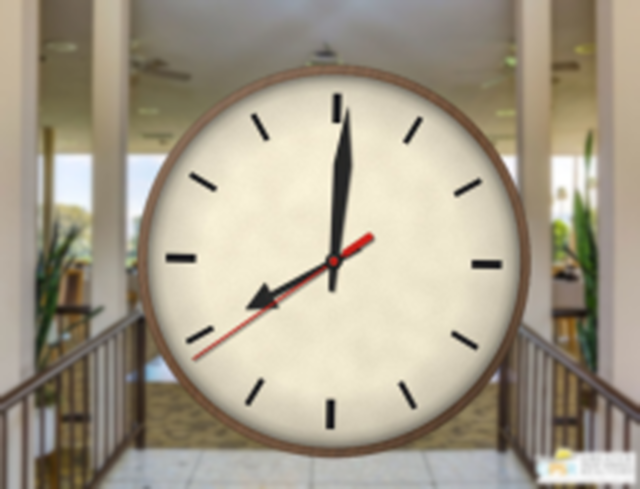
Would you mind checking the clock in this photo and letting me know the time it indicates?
8:00:39
